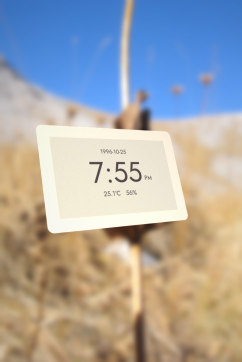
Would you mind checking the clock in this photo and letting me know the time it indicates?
7:55
